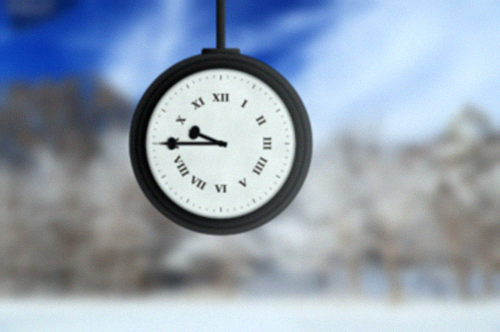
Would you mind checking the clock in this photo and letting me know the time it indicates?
9:45
